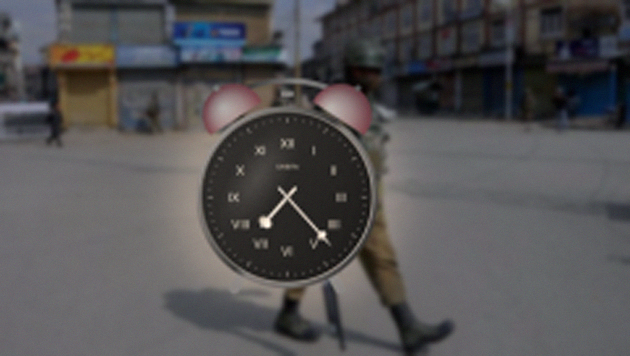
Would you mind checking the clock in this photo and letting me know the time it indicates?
7:23
